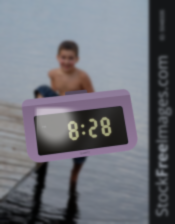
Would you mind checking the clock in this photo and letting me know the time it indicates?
8:28
